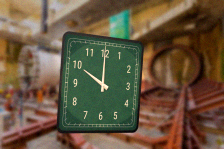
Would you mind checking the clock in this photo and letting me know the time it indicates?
10:00
